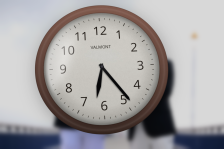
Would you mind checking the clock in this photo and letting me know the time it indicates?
6:24
